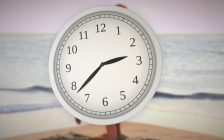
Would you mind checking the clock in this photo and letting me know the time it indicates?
2:38
